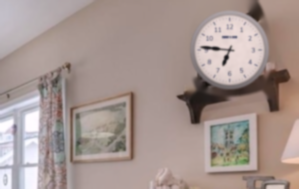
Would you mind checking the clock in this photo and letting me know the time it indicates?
6:46
